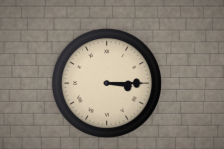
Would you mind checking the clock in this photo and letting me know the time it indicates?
3:15
